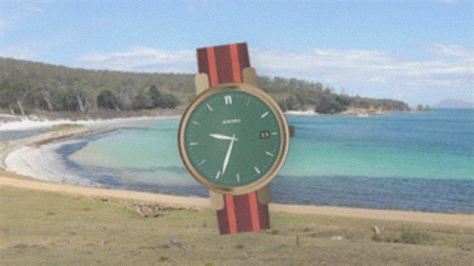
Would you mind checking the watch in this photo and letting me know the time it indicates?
9:34
